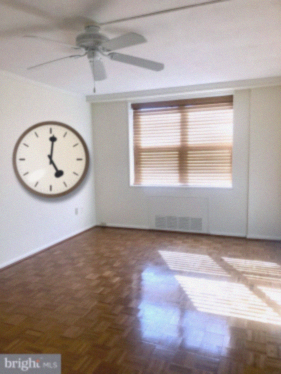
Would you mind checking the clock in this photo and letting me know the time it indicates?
5:01
